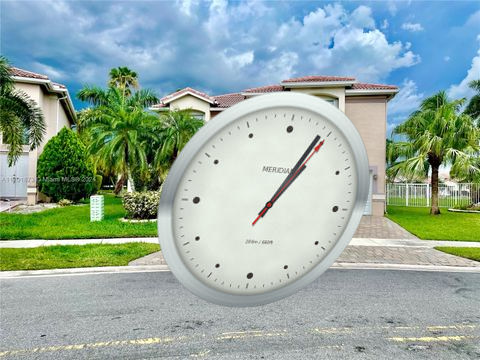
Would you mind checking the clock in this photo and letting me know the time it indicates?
1:04:05
